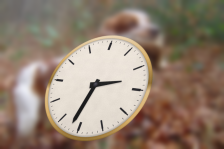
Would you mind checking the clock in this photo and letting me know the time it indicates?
2:32
